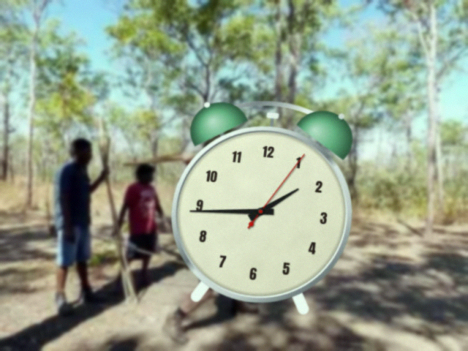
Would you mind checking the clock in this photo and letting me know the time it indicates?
1:44:05
